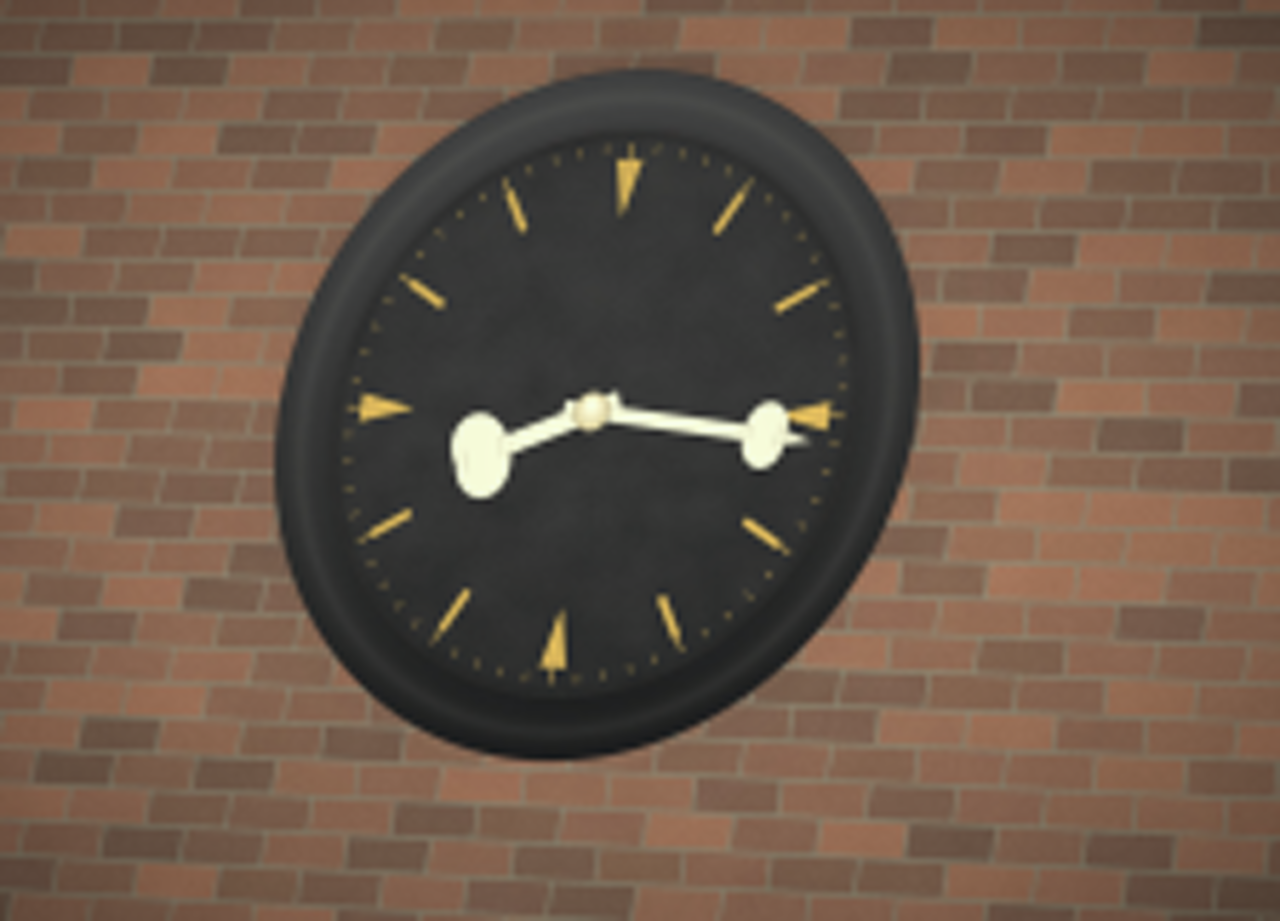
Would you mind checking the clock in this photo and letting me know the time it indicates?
8:16
